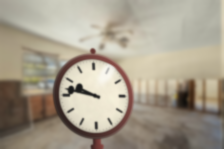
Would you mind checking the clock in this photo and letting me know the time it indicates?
9:47
